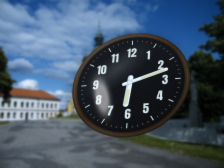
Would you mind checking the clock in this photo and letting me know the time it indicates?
6:12
